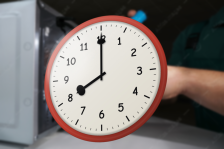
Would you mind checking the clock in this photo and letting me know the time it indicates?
8:00
